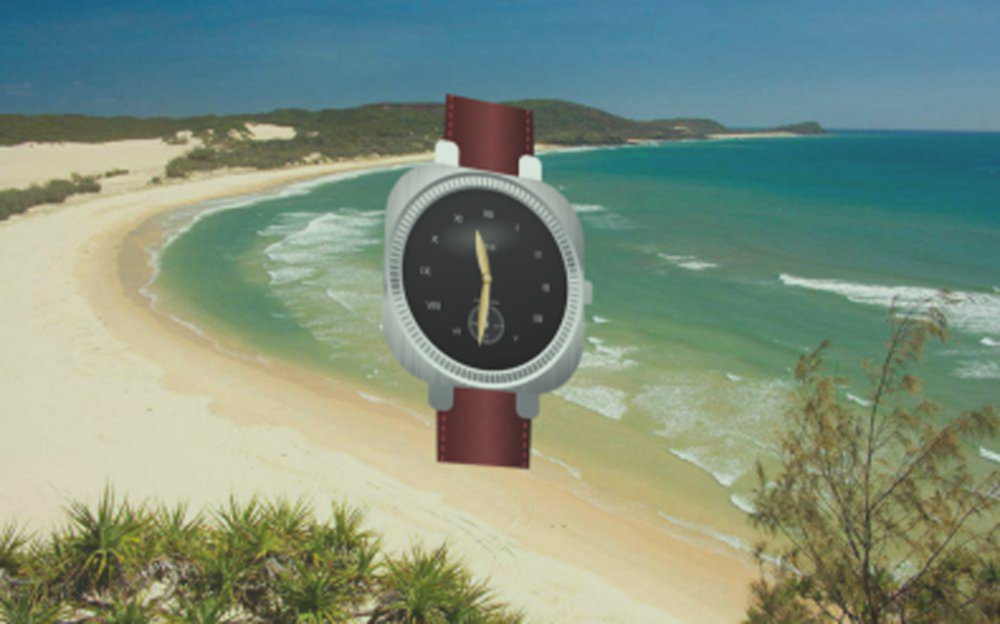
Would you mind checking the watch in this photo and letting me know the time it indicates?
11:31
